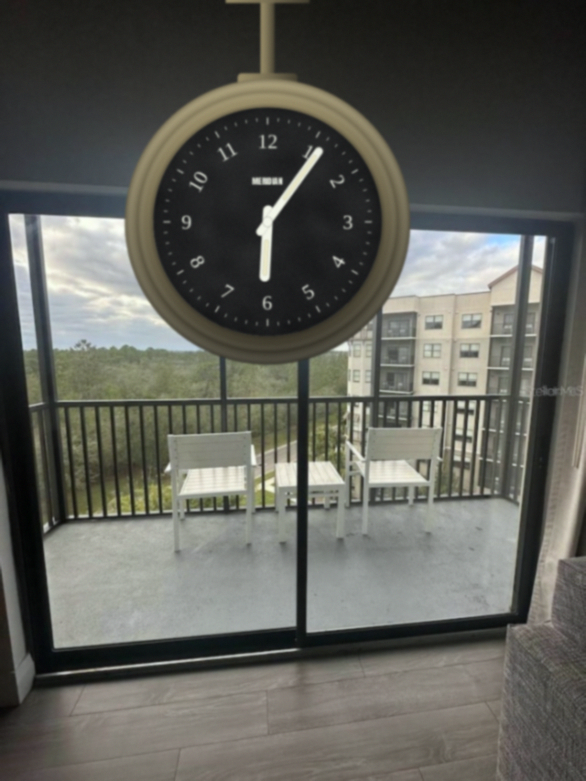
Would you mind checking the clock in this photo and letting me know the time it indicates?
6:06
